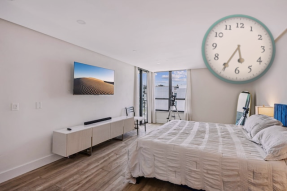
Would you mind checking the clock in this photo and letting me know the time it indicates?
5:35
